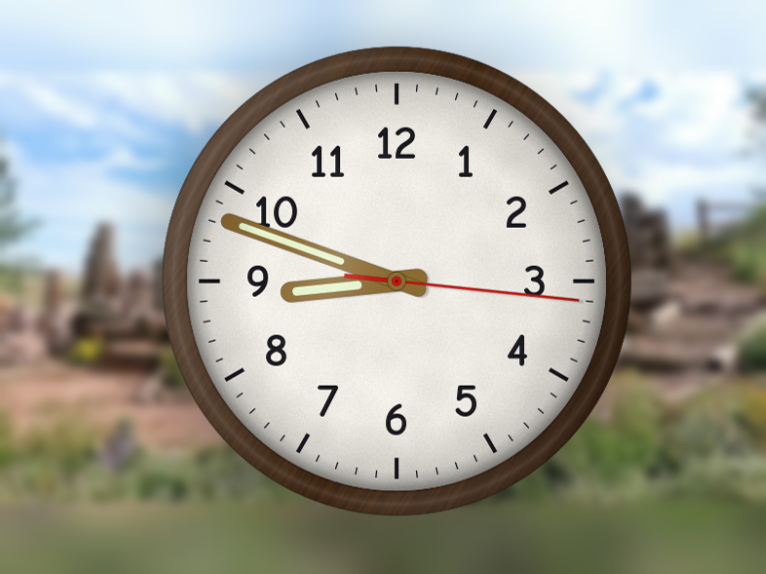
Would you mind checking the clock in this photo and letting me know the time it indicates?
8:48:16
